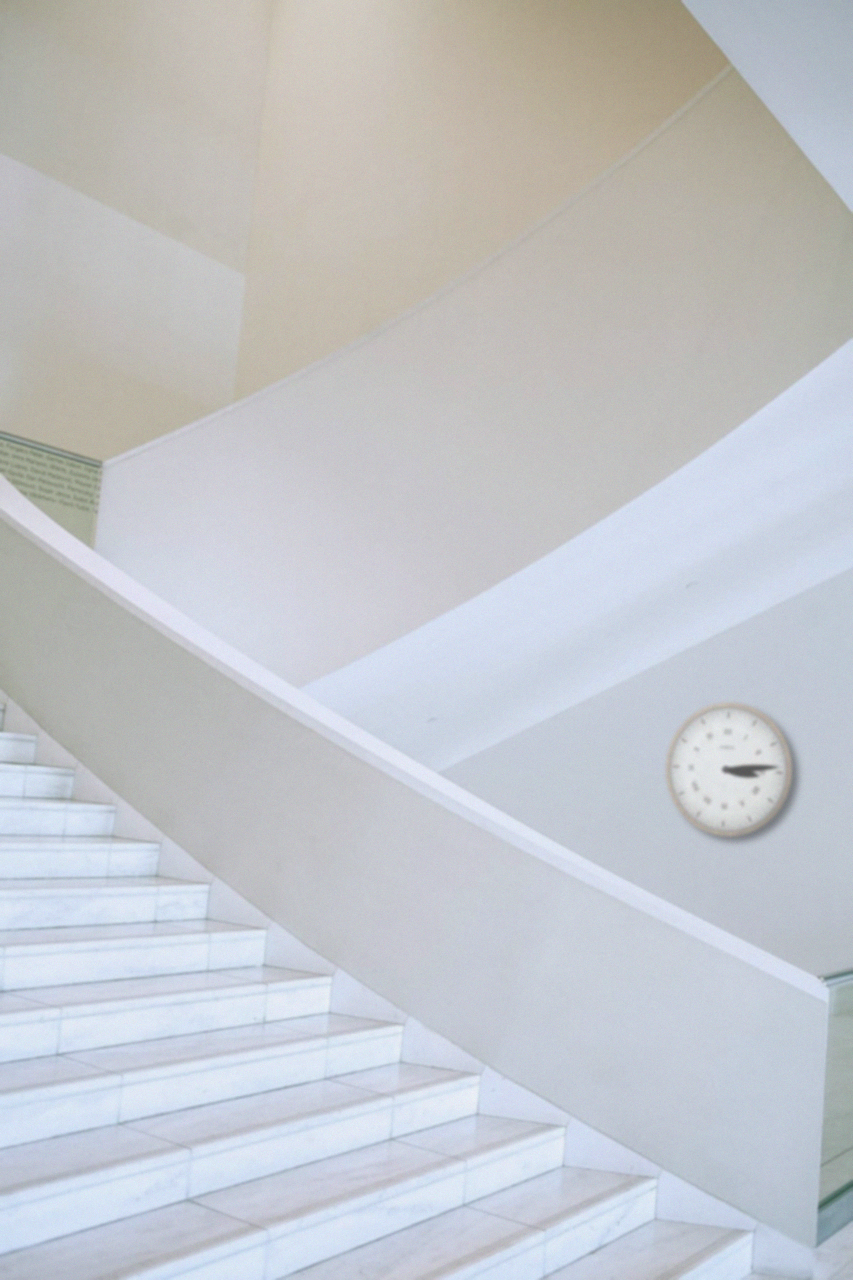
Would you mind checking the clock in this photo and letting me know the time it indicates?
3:14
